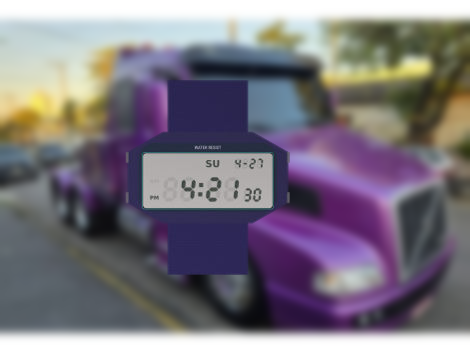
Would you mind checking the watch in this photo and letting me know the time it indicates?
4:21:30
